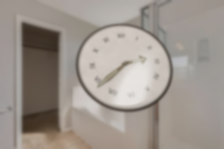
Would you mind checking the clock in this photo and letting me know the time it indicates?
2:39
